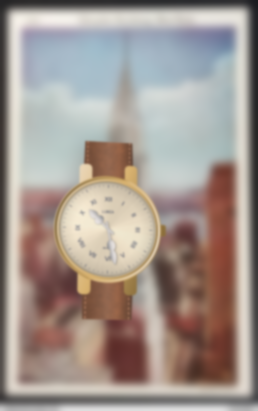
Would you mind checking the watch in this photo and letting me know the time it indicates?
10:28
